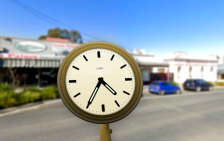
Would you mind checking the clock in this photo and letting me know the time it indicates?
4:35
